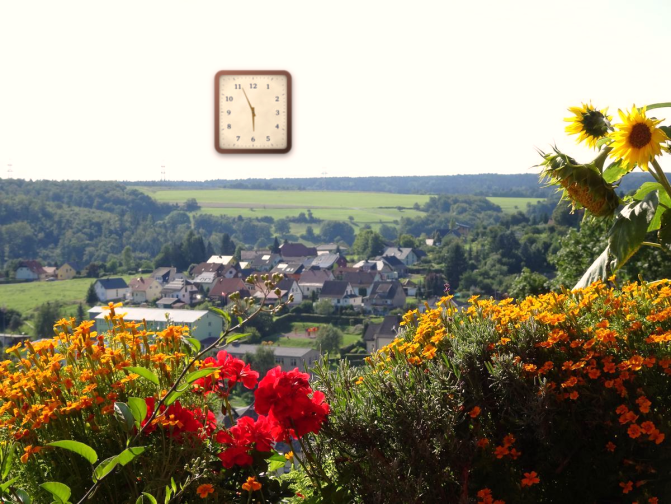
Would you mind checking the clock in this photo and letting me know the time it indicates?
5:56
